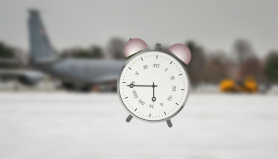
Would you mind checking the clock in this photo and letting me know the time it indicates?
5:44
